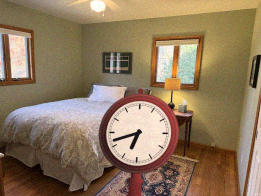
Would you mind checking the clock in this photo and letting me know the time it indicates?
6:42
